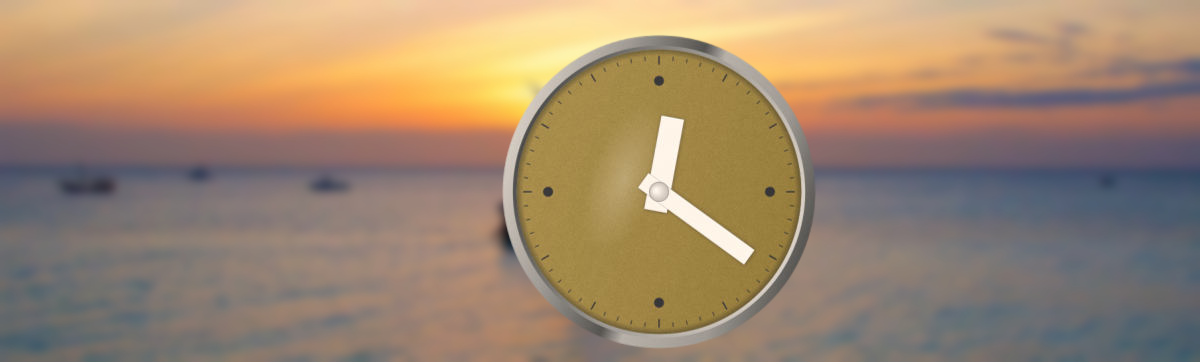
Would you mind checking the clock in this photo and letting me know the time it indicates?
12:21
